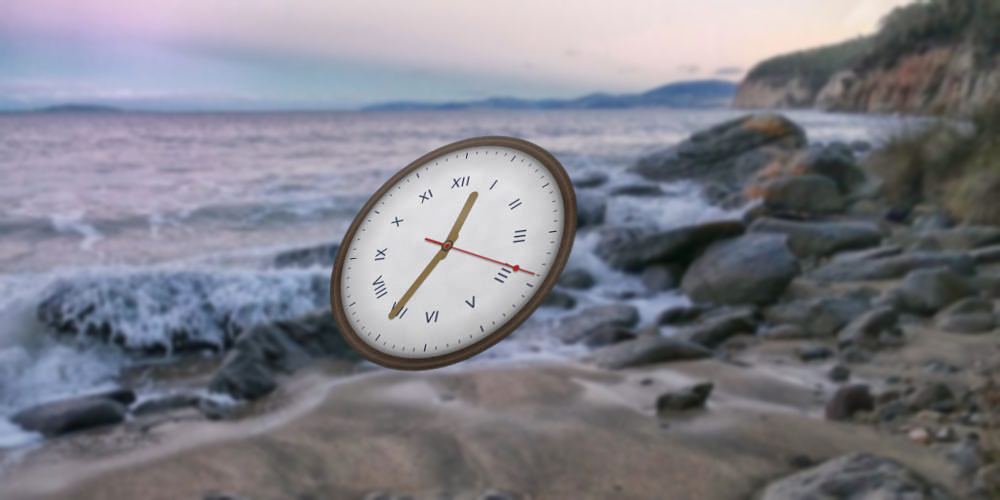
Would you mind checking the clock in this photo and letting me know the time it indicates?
12:35:19
